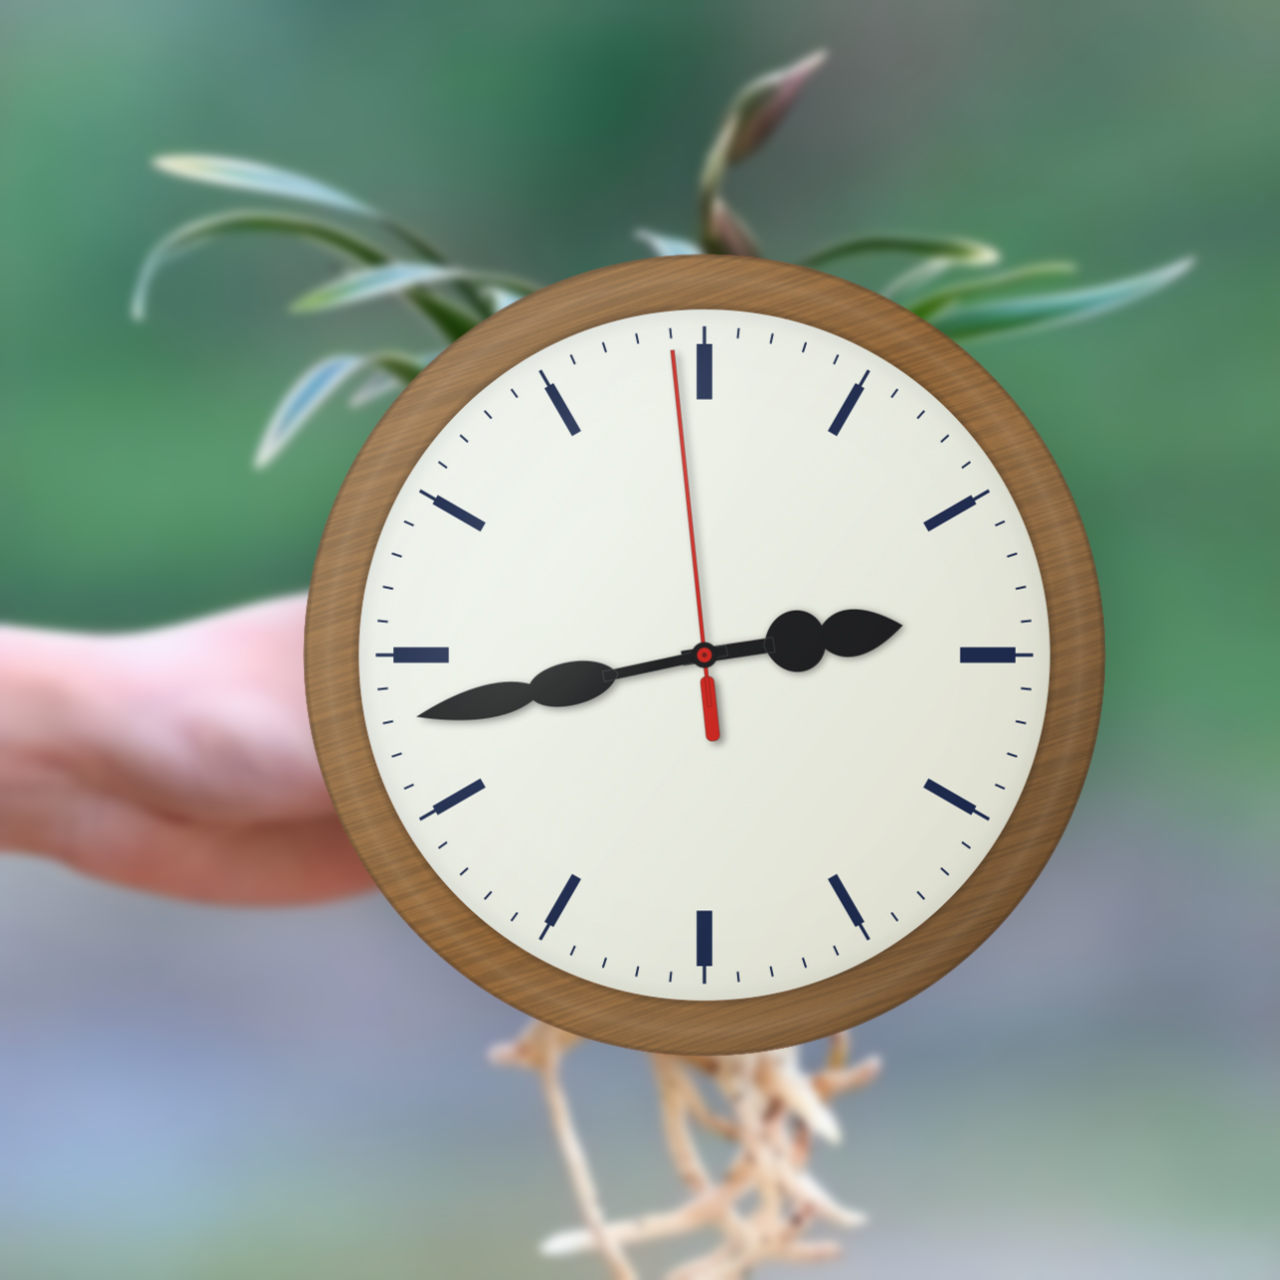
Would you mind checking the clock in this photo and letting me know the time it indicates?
2:42:59
